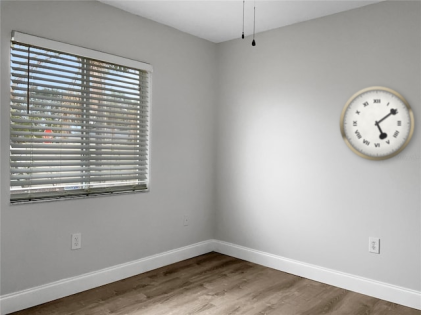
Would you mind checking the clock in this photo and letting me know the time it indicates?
5:09
